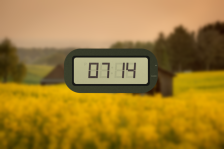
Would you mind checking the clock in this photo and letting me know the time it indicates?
7:14
